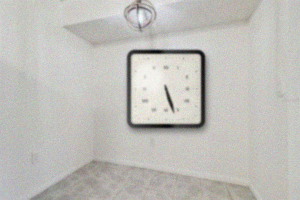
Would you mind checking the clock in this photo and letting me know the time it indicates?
5:27
